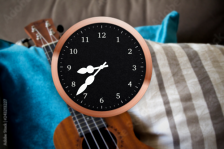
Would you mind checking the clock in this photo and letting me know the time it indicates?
8:37
